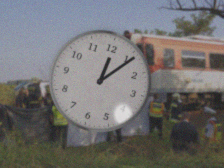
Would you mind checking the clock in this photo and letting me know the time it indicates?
12:06
